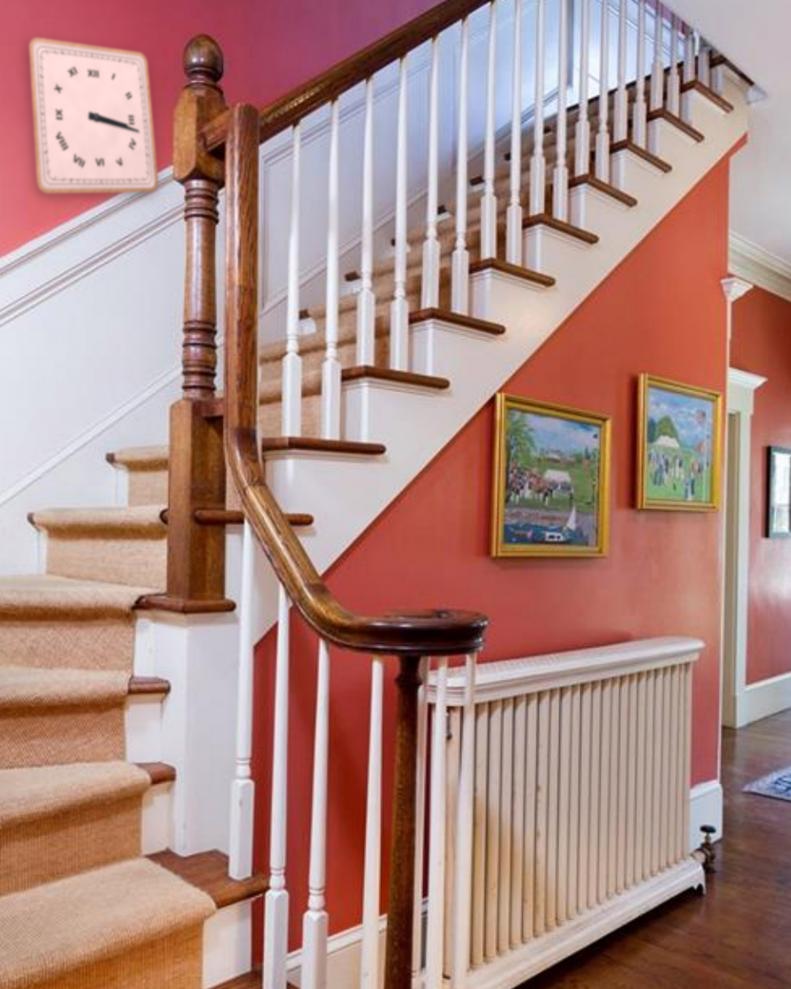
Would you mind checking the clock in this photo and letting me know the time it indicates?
3:17
